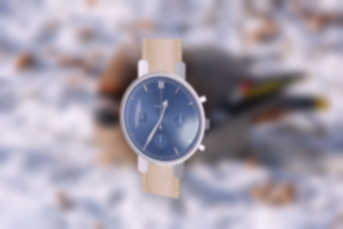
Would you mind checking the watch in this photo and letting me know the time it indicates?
12:35
